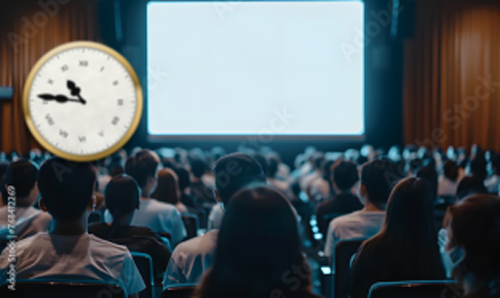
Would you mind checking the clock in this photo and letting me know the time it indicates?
10:46
